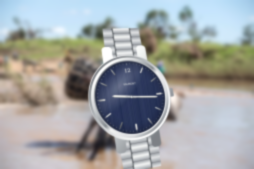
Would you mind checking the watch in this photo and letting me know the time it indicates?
9:16
